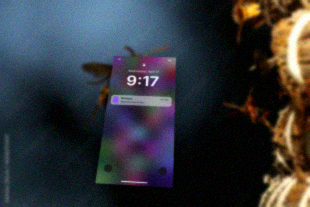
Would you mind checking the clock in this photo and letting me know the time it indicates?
9:17
